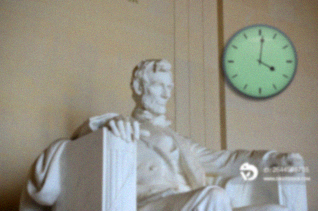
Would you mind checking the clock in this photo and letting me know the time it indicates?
4:01
